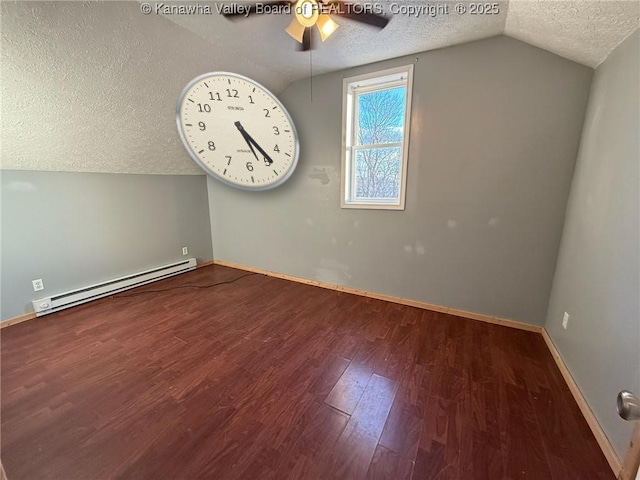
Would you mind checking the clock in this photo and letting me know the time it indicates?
5:24
